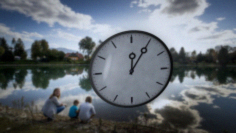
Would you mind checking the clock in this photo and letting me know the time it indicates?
12:05
